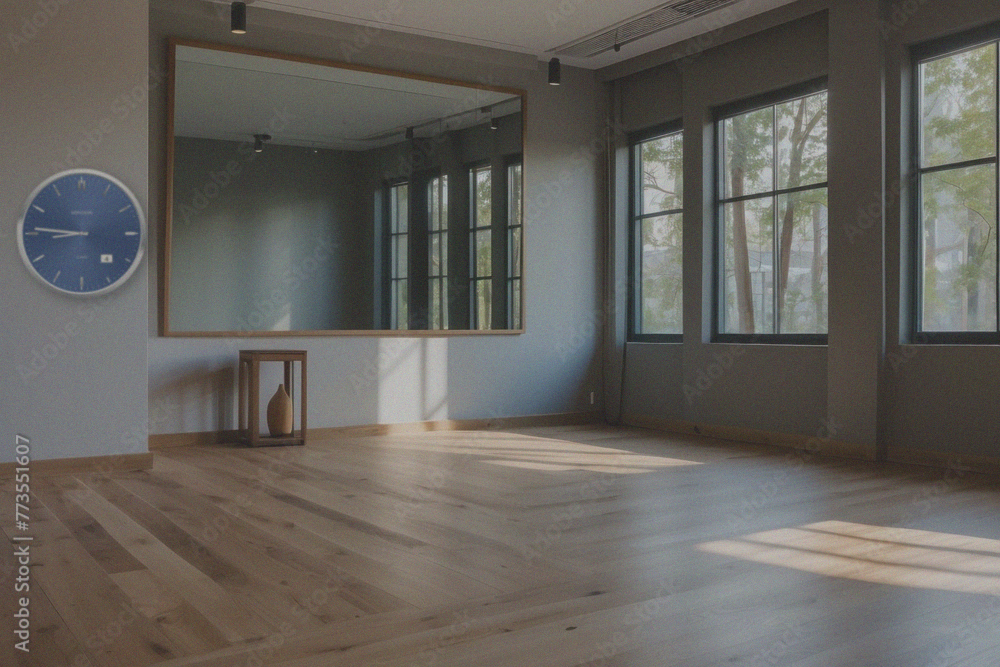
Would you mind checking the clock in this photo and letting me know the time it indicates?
8:46
